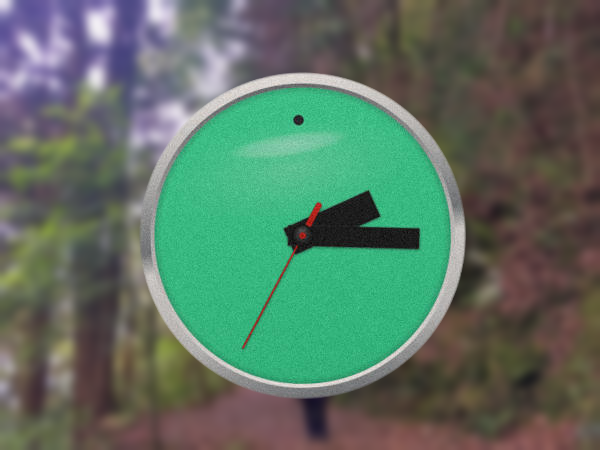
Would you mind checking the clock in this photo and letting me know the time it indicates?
2:15:35
